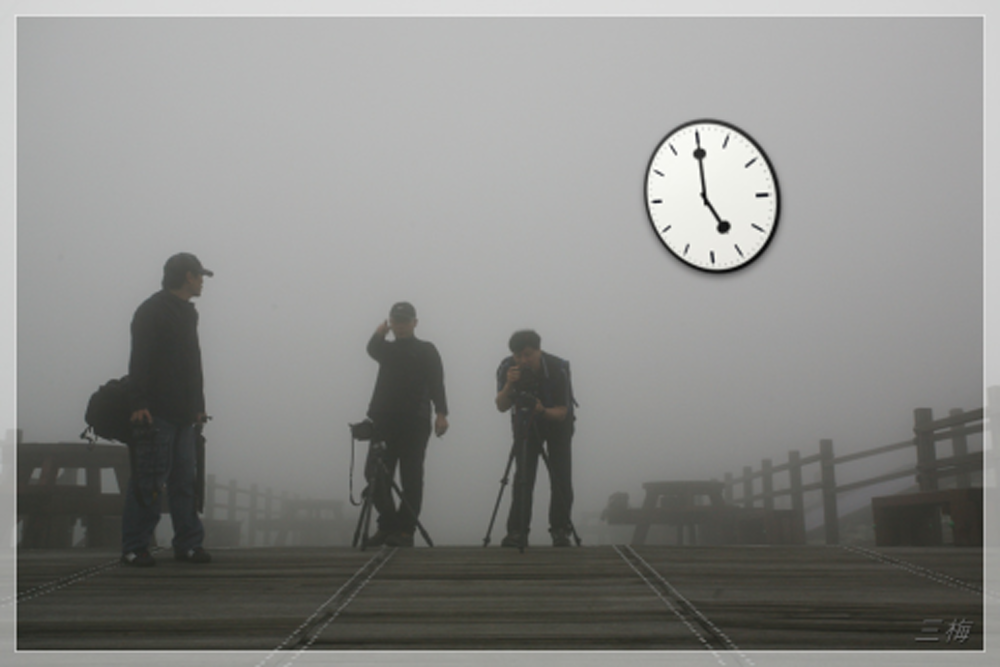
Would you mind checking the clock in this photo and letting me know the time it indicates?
5:00
